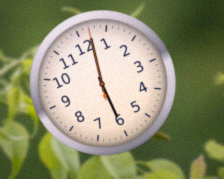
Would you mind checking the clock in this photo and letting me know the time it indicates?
6:02:02
